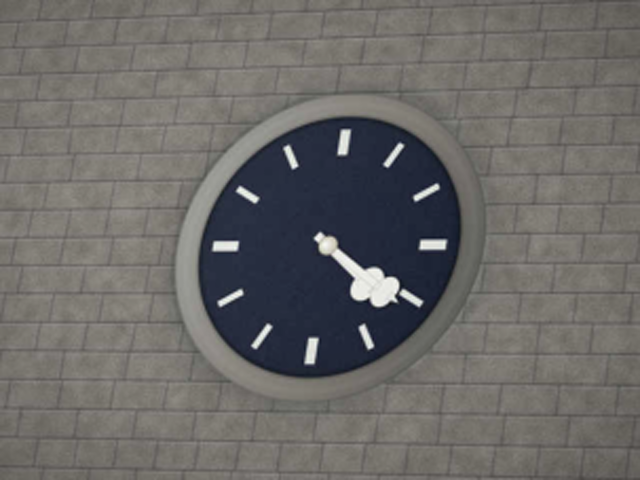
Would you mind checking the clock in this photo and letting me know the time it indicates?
4:21
